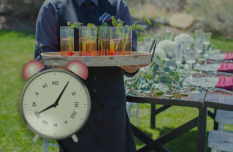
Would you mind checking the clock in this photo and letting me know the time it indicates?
8:05
